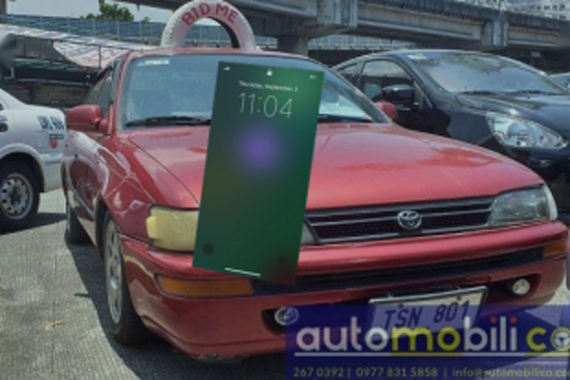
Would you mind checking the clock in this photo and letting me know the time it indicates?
11:04
